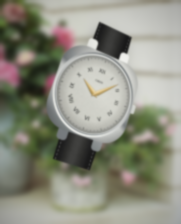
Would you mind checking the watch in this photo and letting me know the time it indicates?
10:08
